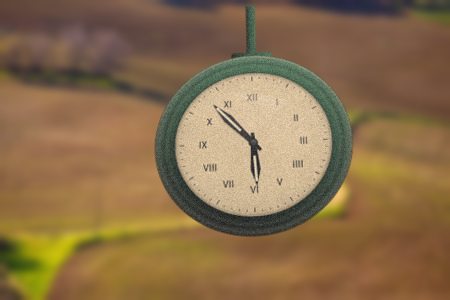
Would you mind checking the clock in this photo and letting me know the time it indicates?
5:53
